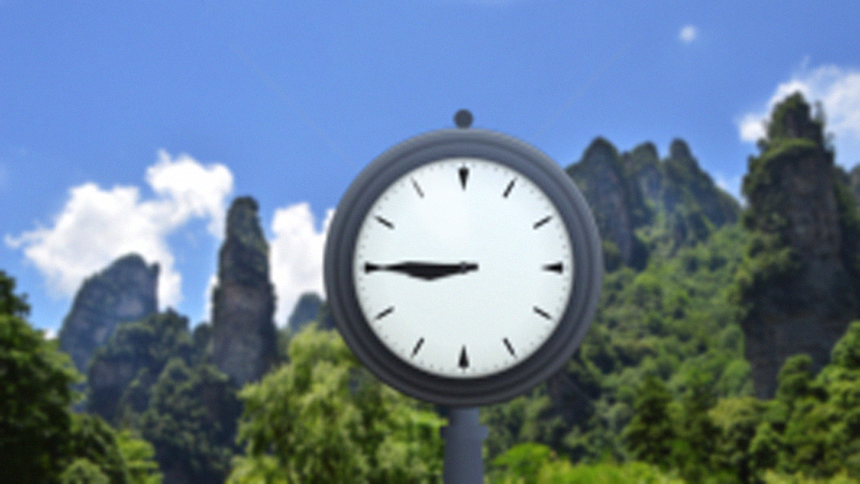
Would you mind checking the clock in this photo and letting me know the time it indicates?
8:45
